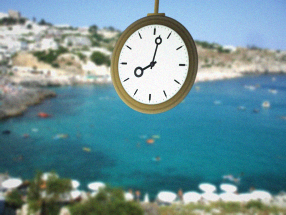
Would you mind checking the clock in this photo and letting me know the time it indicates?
8:02
